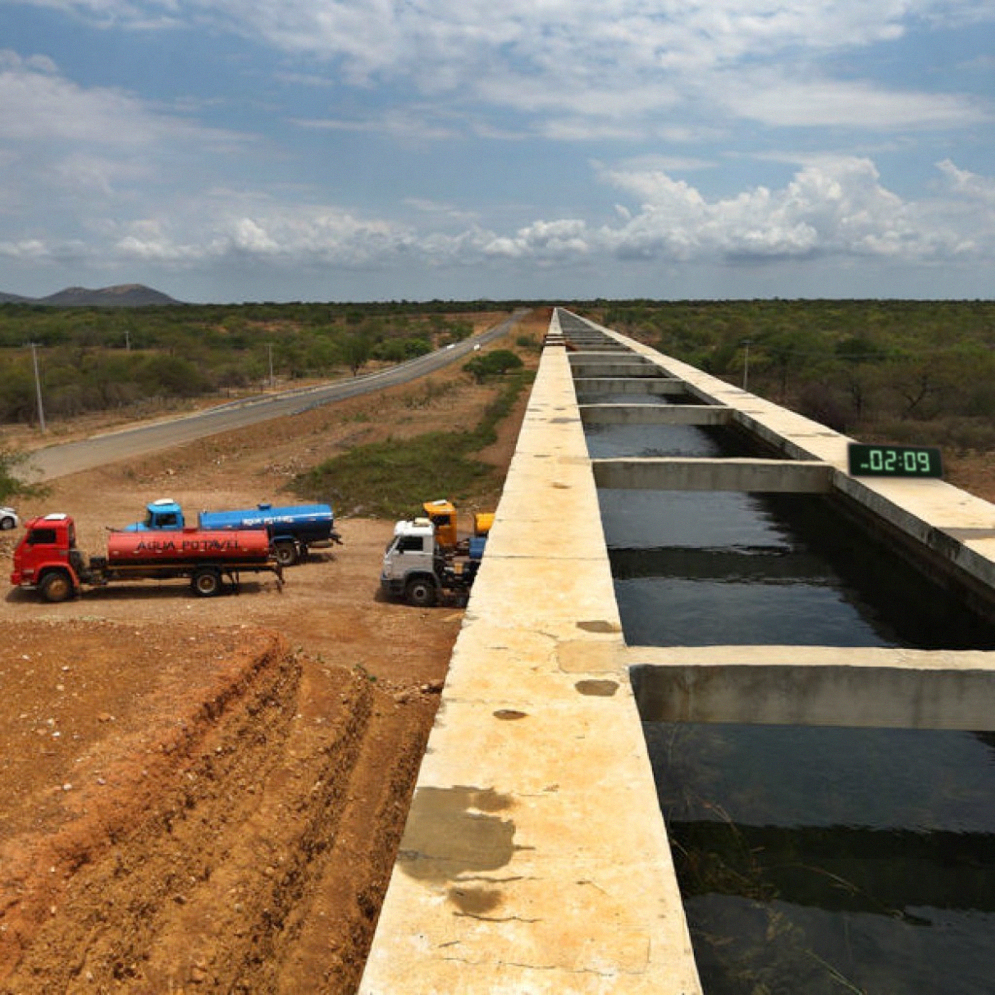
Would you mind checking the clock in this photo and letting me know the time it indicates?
2:09
